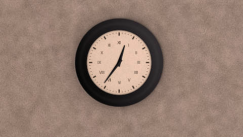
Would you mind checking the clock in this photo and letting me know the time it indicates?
12:36
